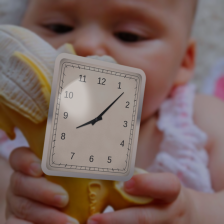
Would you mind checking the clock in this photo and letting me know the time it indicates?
8:07
